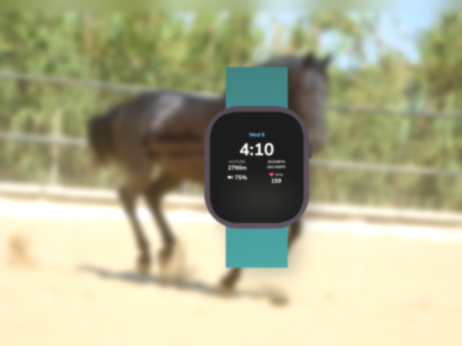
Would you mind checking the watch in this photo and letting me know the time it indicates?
4:10
